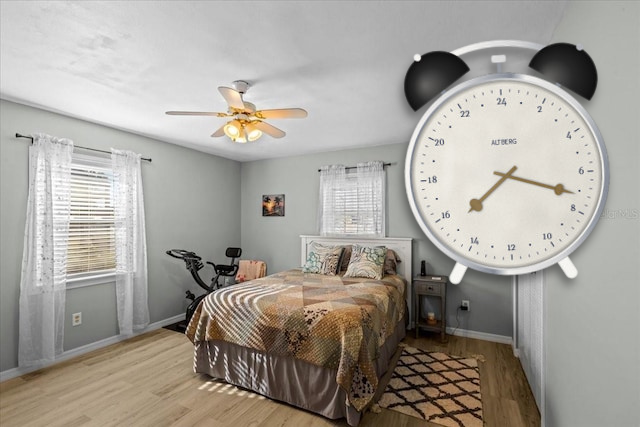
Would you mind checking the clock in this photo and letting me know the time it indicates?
15:18
